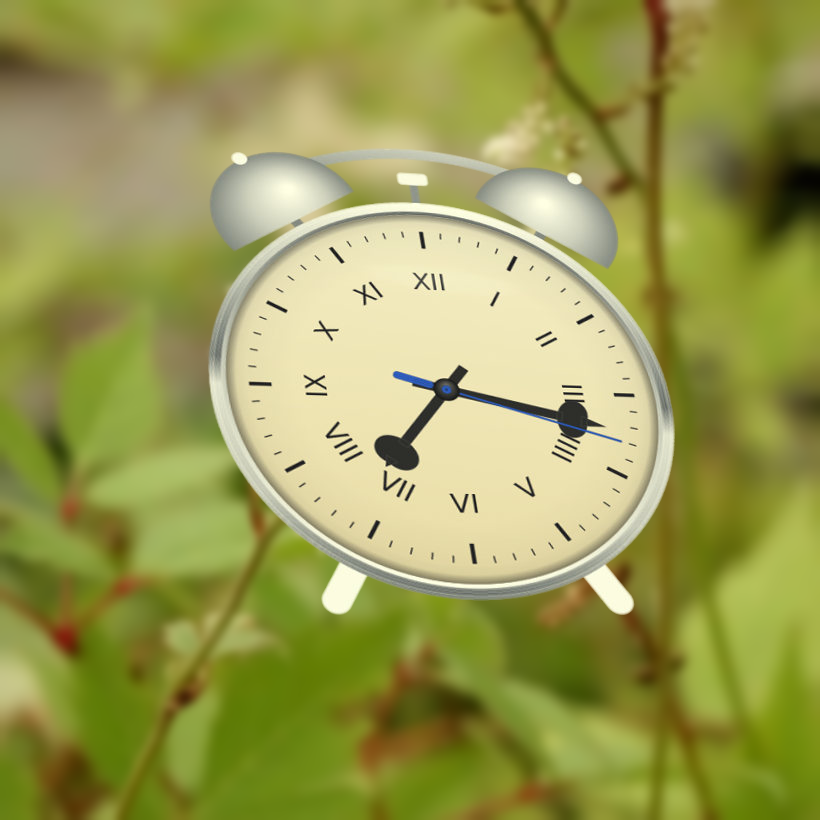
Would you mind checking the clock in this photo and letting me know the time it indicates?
7:17:18
